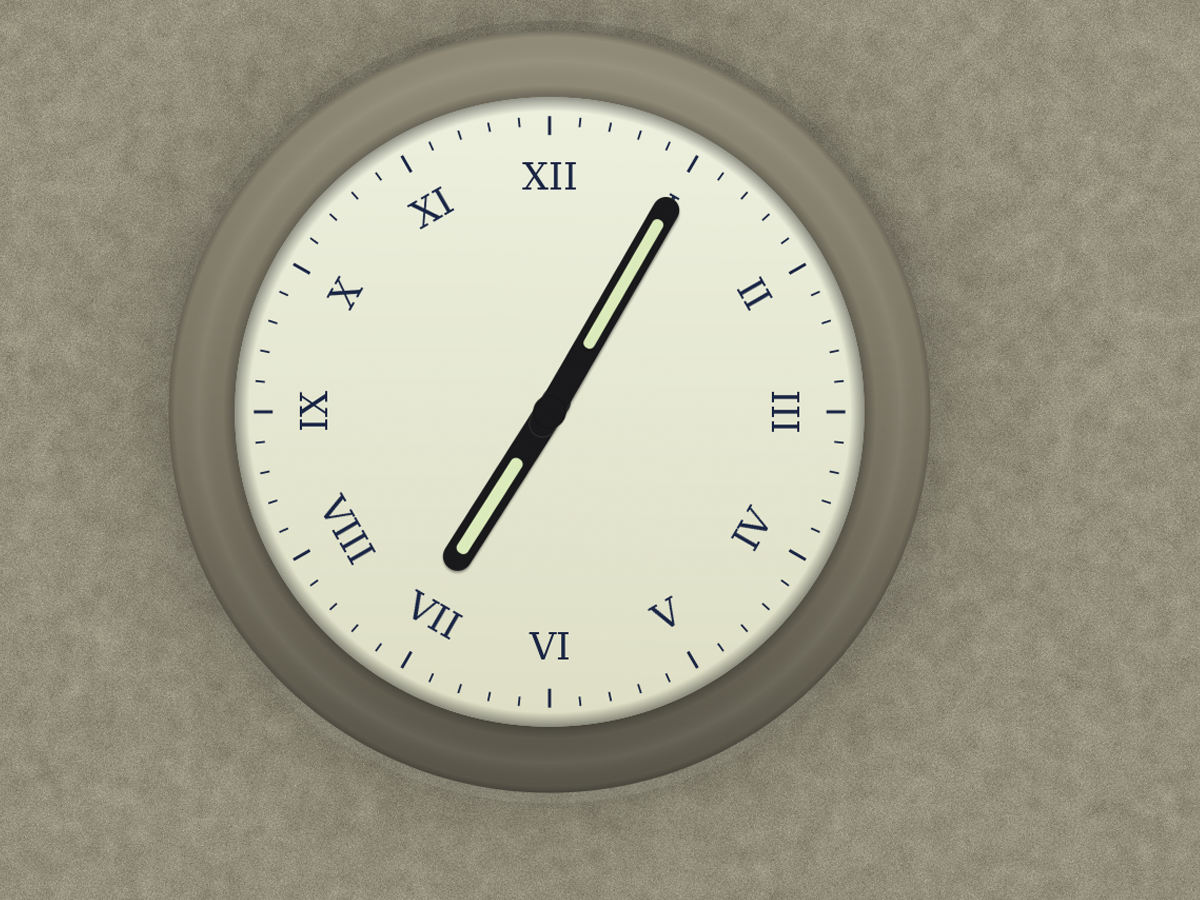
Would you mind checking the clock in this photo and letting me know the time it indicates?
7:05
